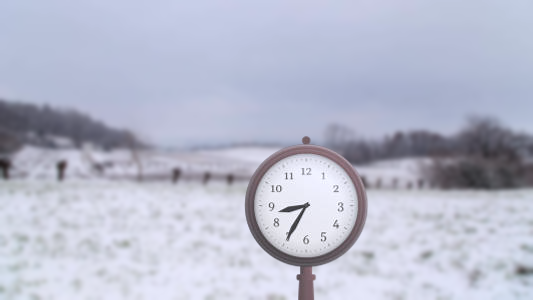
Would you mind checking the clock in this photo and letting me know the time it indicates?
8:35
